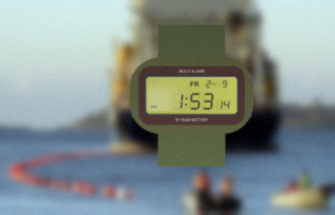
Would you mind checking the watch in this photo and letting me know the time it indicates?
1:53:14
